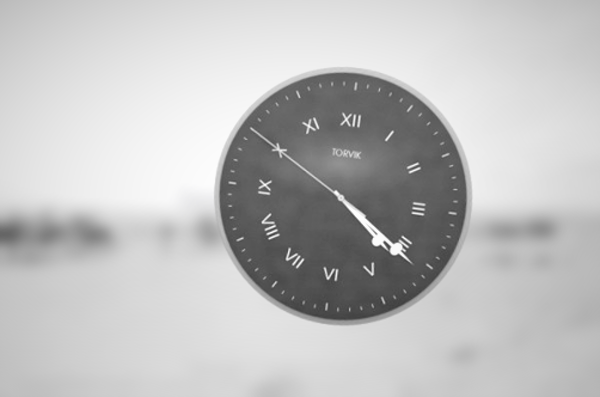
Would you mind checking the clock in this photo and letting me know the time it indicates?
4:20:50
